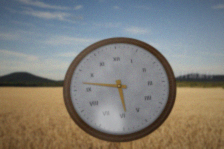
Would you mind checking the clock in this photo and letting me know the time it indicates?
5:47
